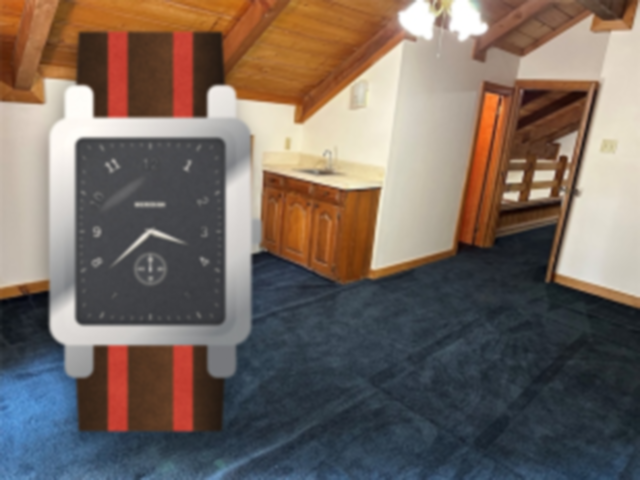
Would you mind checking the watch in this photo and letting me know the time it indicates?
3:38
